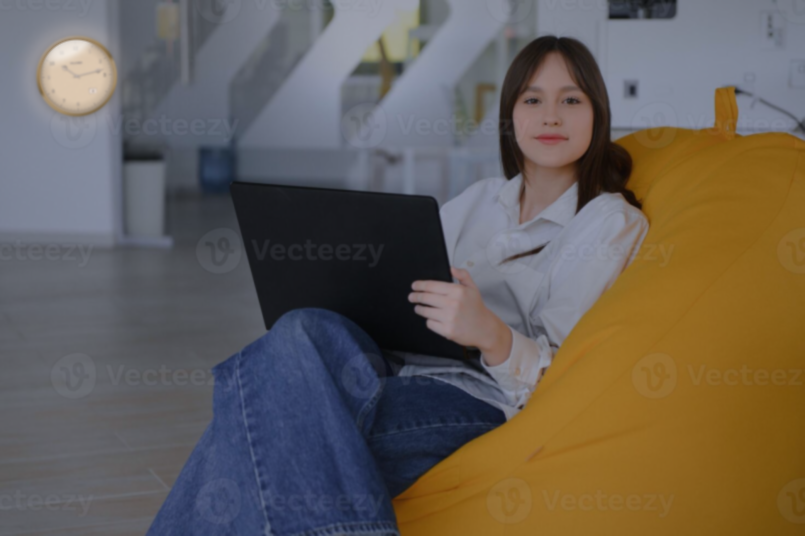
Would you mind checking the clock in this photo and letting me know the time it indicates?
10:13
